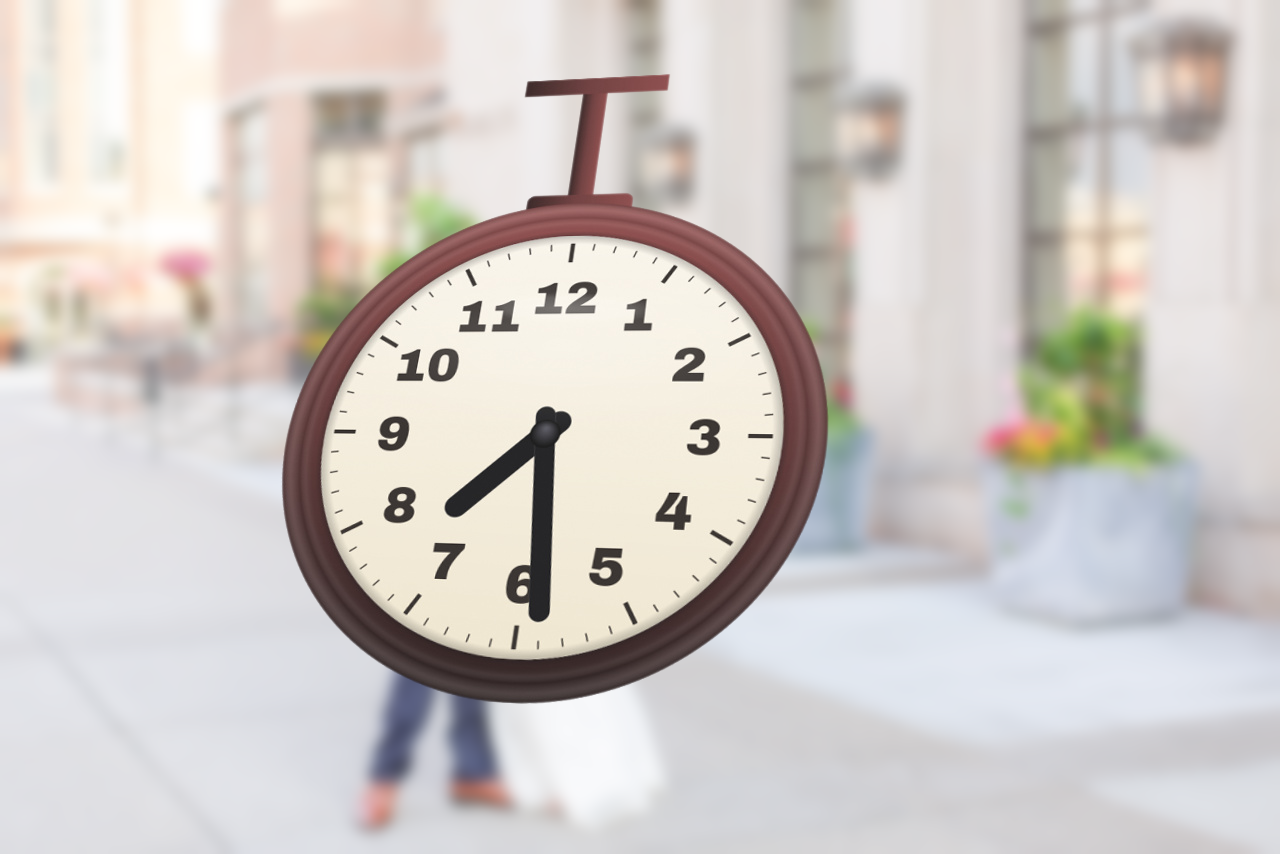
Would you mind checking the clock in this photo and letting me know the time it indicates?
7:29
